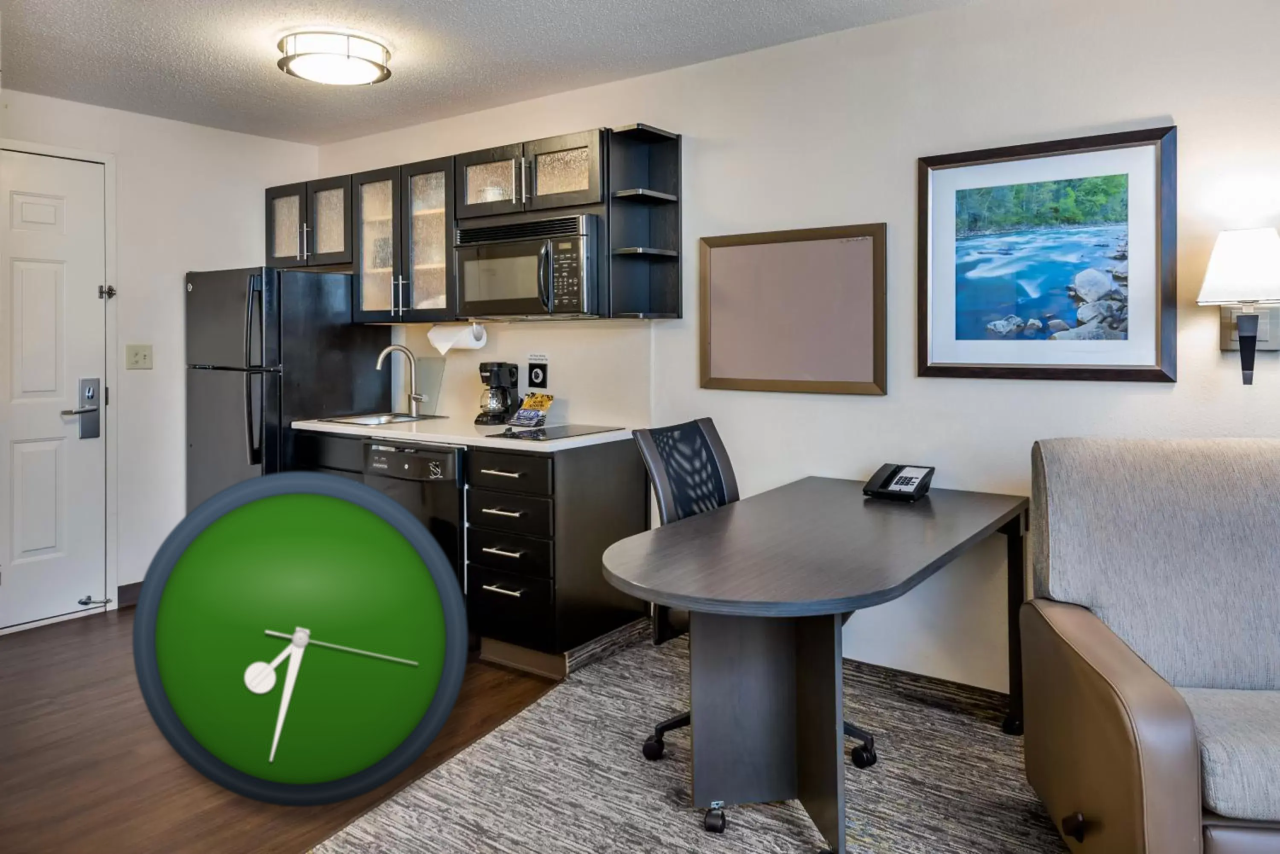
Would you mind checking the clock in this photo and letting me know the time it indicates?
7:32:17
